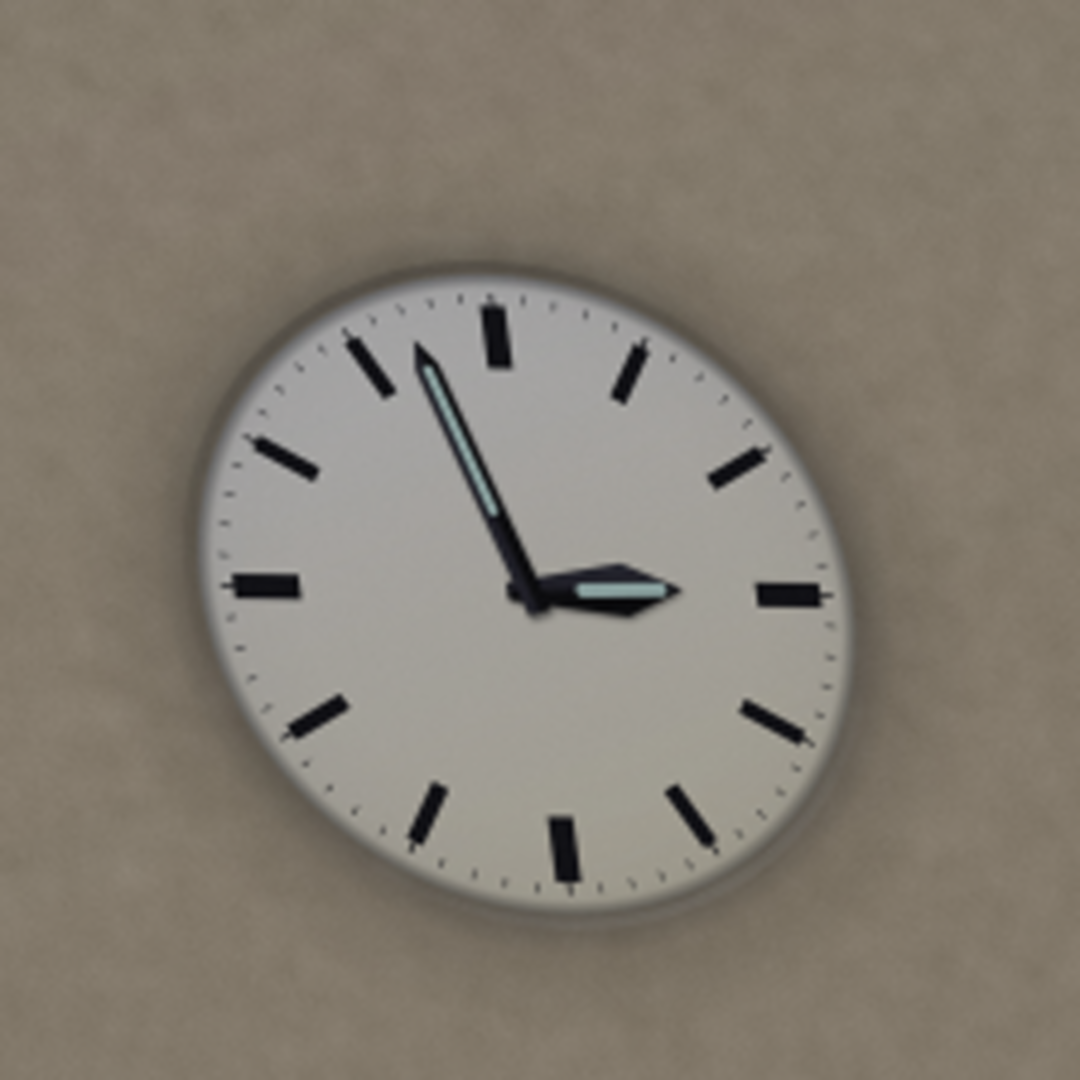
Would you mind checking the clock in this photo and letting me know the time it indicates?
2:57
